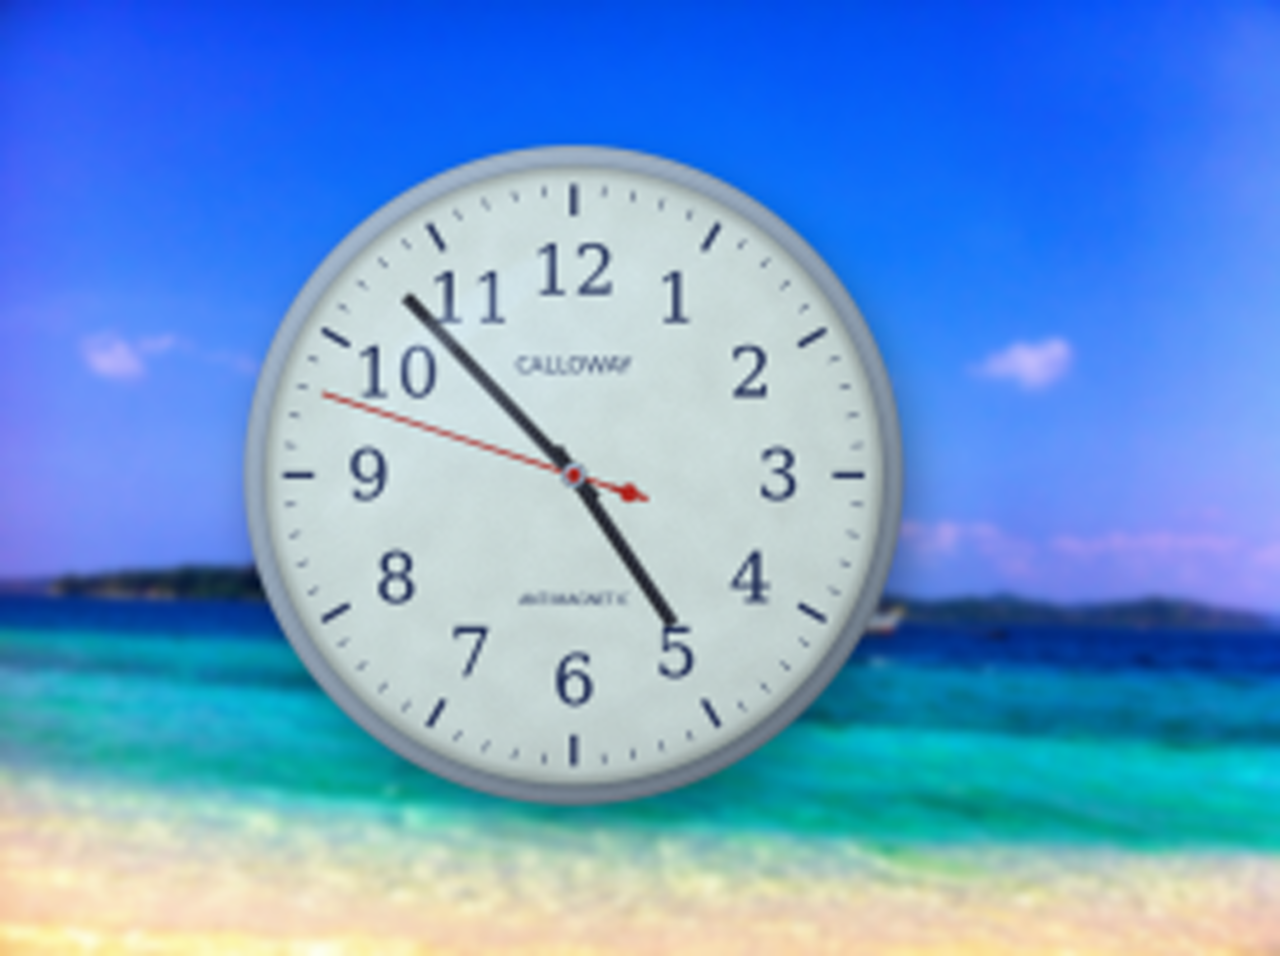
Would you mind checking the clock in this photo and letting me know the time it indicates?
4:52:48
